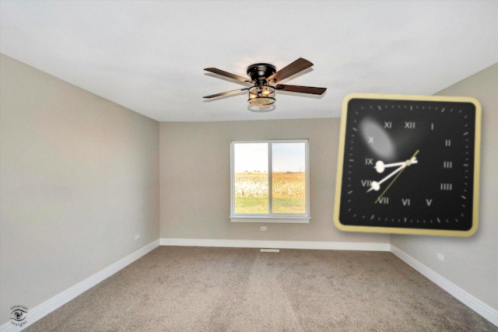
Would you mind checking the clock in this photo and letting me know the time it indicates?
8:38:36
